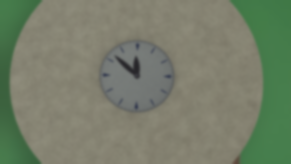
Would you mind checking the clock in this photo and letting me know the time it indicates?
11:52
